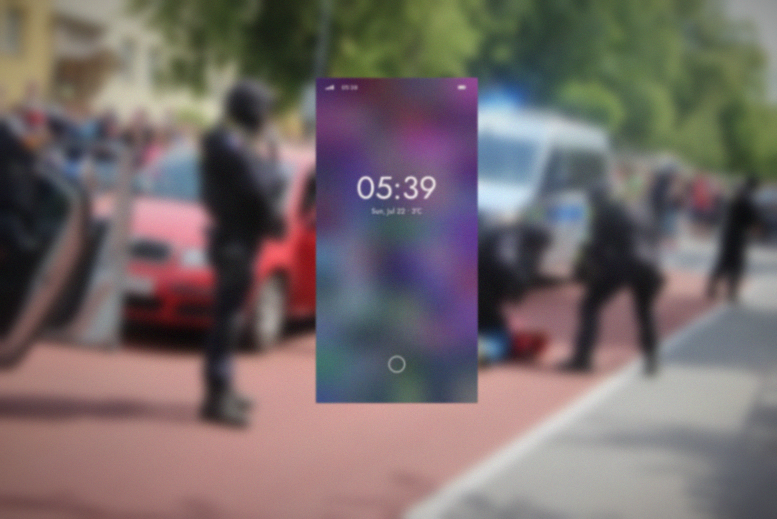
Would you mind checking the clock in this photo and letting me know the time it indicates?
5:39
